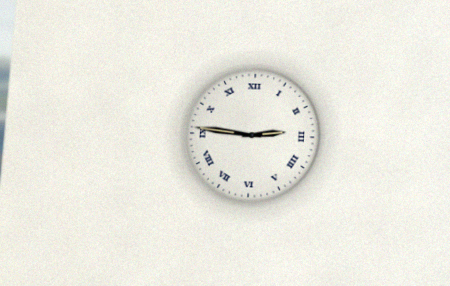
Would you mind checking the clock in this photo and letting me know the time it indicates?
2:46
